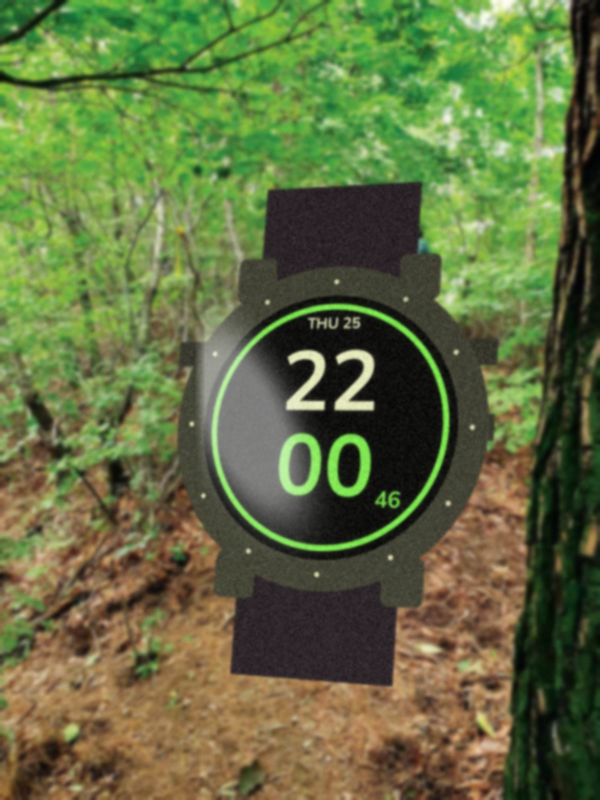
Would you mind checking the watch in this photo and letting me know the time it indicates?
22:00:46
